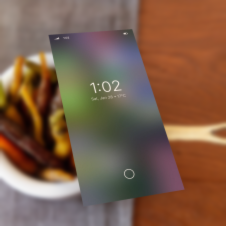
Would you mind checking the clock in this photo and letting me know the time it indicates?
1:02
